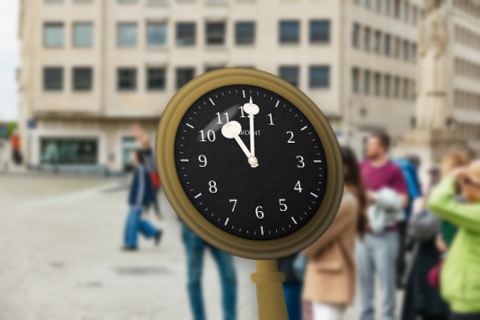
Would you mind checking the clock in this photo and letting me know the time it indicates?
11:01
